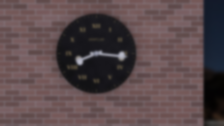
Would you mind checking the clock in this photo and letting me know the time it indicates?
8:16
